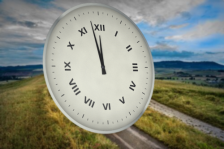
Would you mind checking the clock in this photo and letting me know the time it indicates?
11:58
